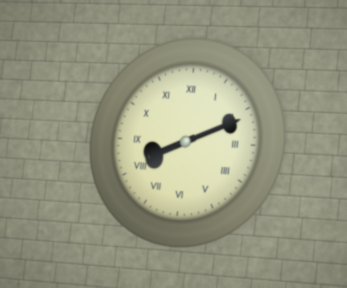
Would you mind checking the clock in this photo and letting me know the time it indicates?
8:11
